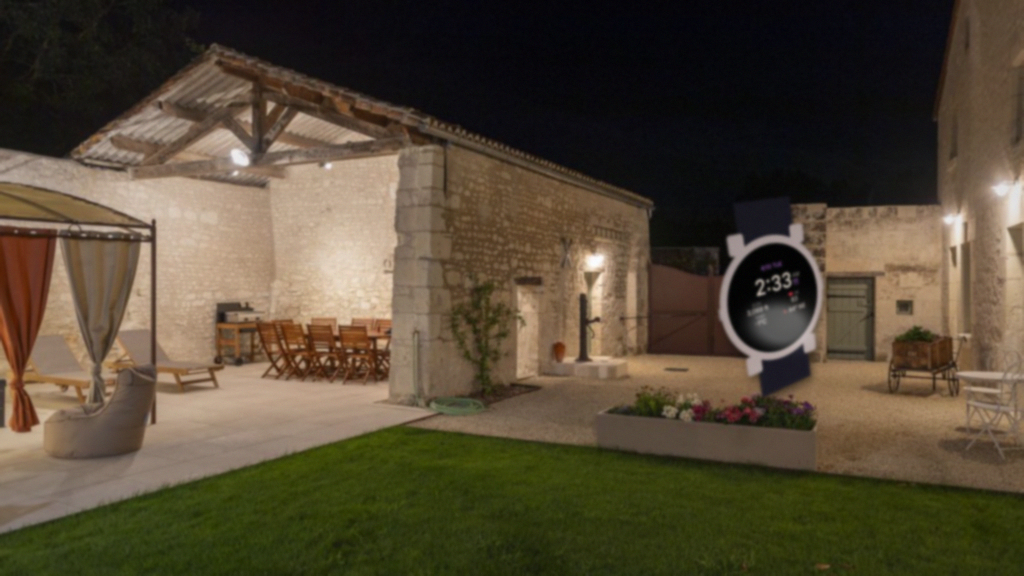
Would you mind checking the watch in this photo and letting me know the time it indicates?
2:33
